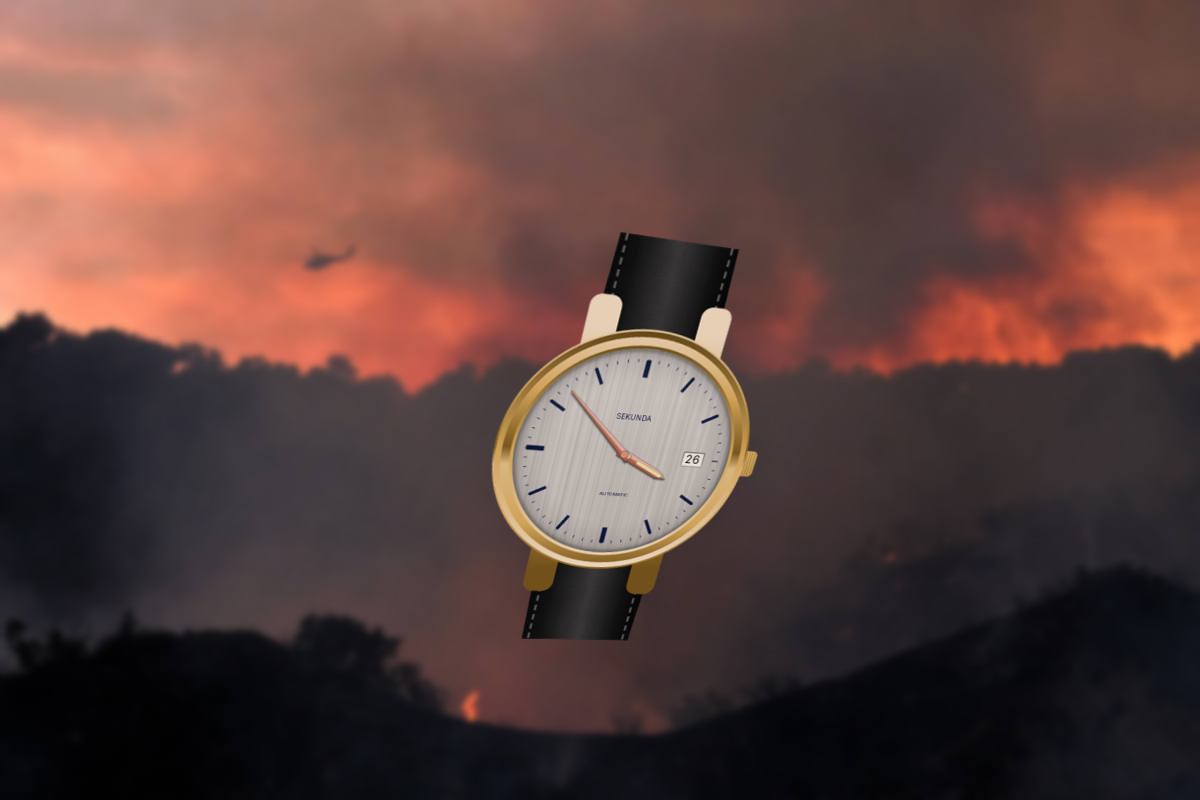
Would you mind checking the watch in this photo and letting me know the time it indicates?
3:52
